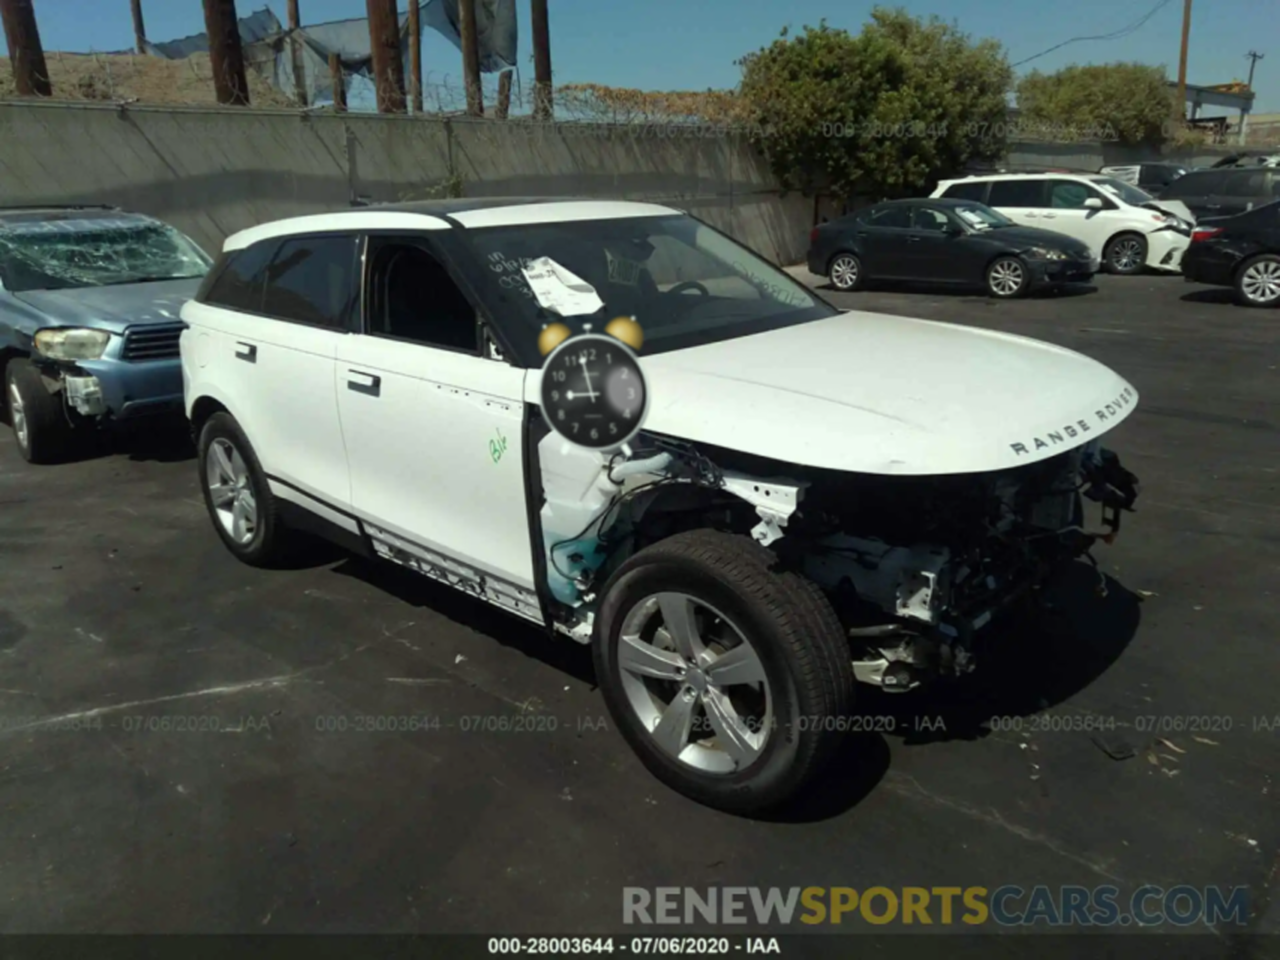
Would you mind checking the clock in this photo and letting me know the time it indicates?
8:58
